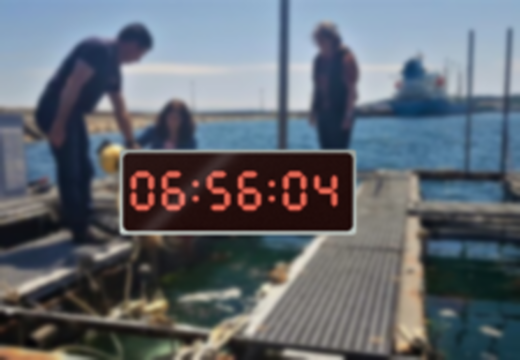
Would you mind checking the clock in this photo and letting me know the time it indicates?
6:56:04
